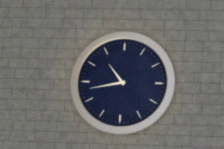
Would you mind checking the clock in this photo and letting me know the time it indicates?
10:43
